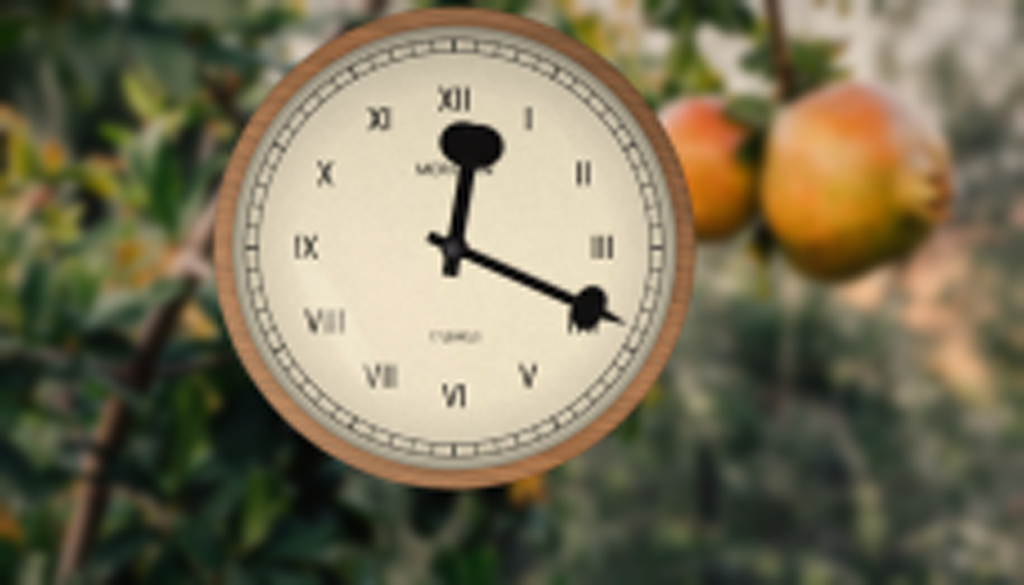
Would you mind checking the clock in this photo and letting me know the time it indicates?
12:19
